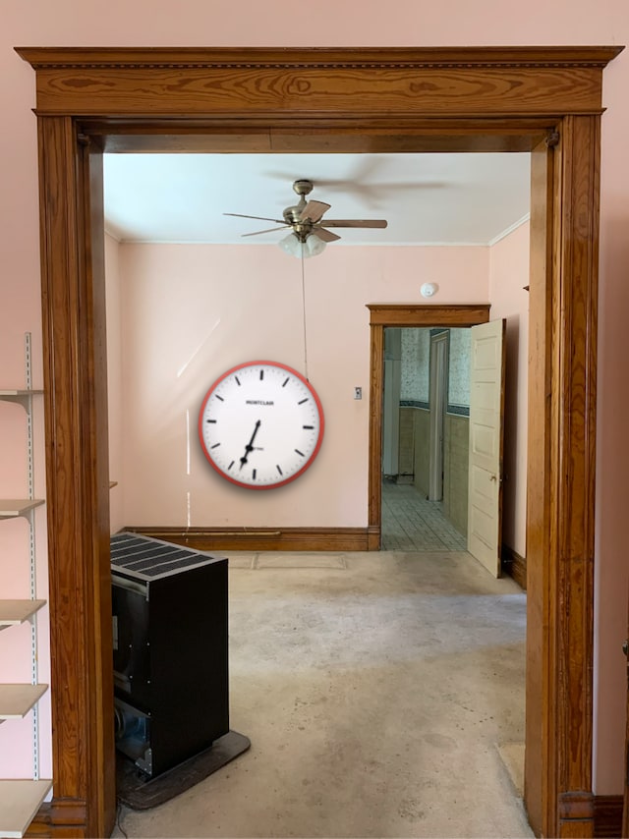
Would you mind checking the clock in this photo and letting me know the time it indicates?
6:33
